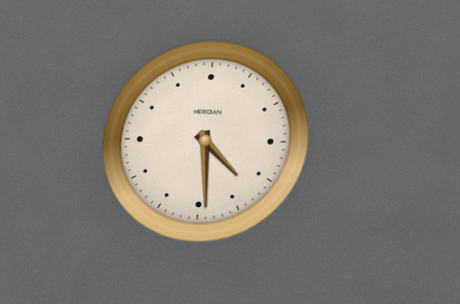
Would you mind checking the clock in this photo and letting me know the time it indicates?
4:29
